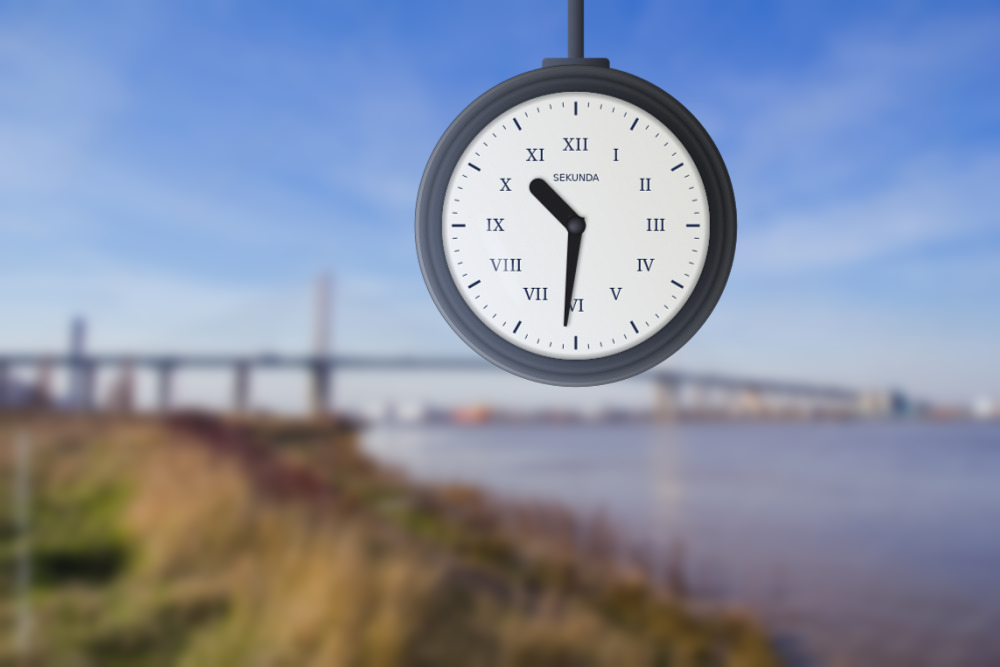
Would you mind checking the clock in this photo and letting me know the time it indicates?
10:31
